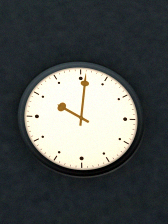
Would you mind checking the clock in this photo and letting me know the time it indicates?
10:01
